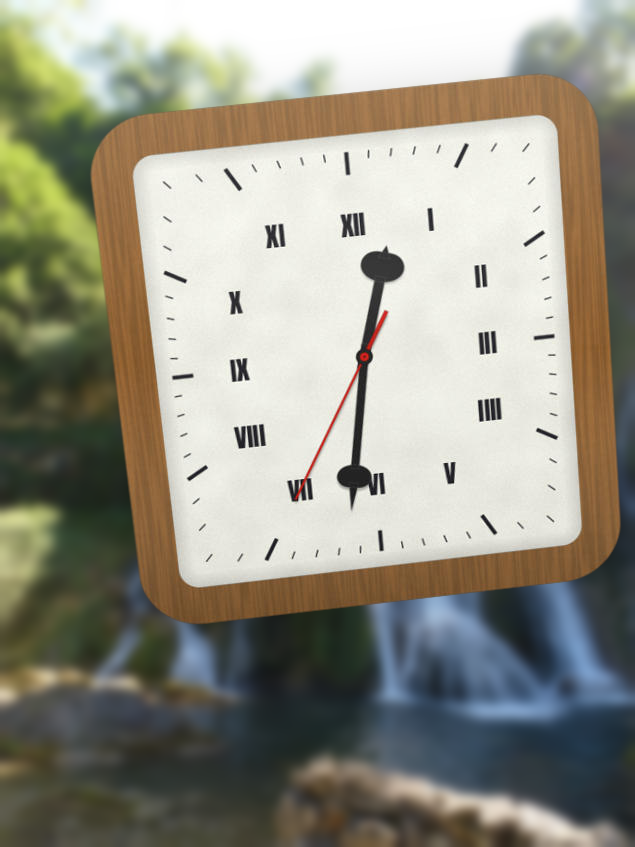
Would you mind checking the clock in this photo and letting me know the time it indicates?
12:31:35
